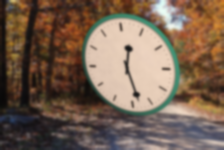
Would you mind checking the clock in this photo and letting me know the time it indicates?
12:28
